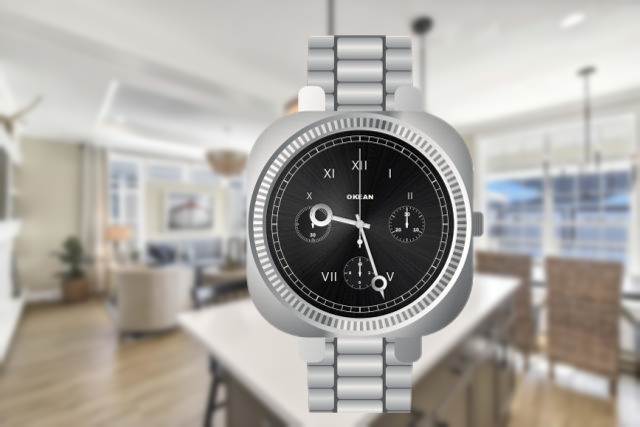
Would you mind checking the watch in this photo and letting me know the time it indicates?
9:27
